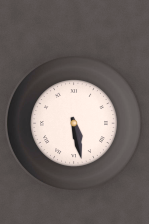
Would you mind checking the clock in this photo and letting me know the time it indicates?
5:28
